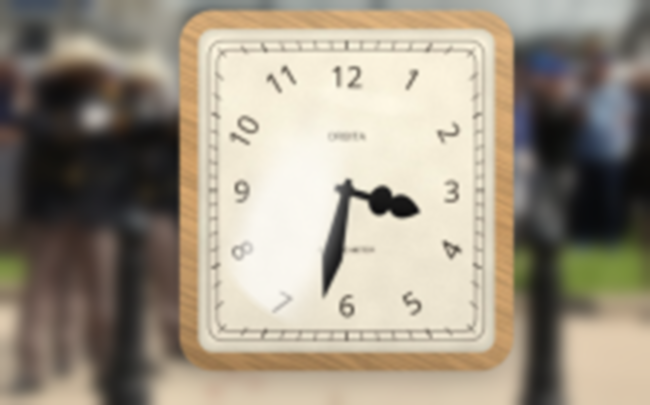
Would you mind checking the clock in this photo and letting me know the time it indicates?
3:32
